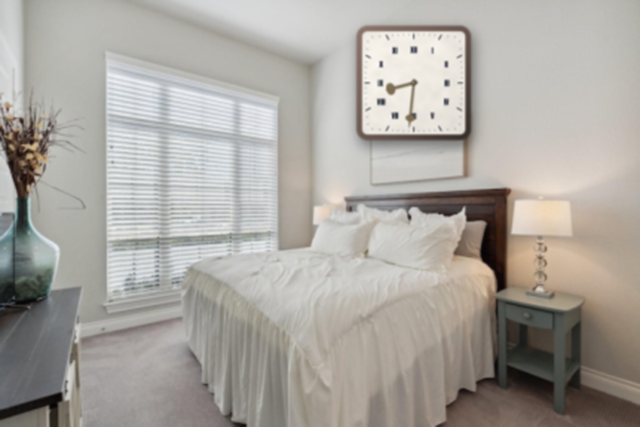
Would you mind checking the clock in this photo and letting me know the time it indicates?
8:31
